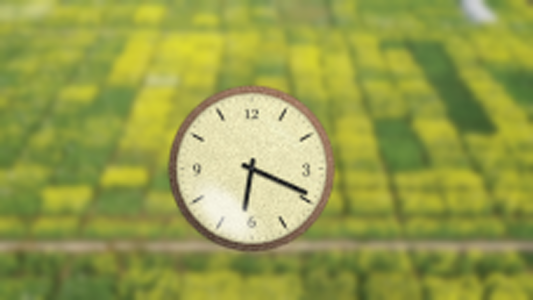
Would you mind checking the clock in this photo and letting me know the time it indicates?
6:19
